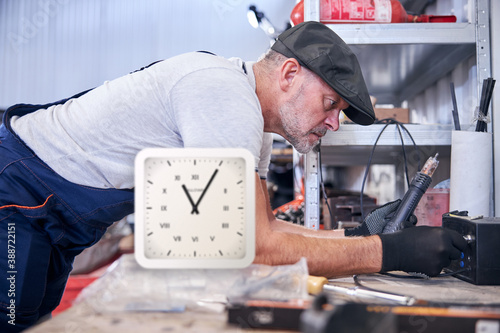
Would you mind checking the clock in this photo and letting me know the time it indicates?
11:05
